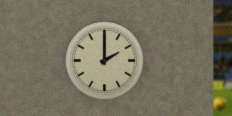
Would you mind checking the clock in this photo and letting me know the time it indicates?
2:00
